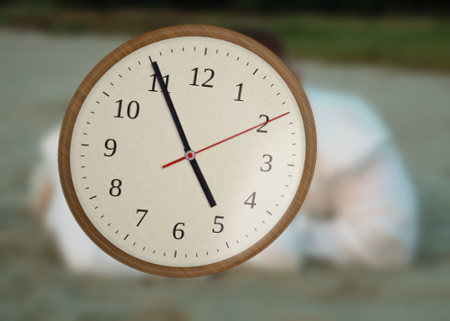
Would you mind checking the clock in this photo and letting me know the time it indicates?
4:55:10
